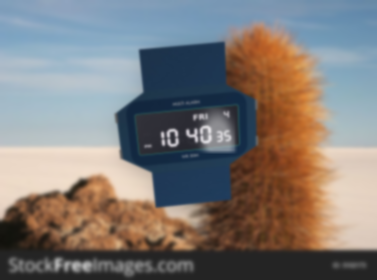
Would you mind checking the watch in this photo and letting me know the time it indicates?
10:40:35
